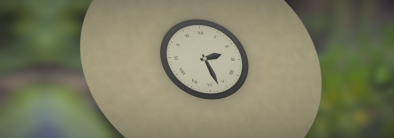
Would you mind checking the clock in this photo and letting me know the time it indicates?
2:27
